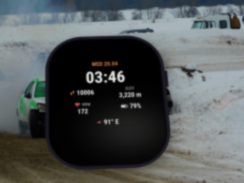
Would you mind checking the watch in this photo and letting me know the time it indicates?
3:46
